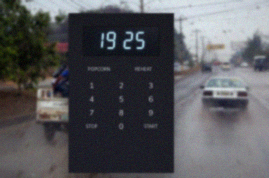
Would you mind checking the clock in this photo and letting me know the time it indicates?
19:25
